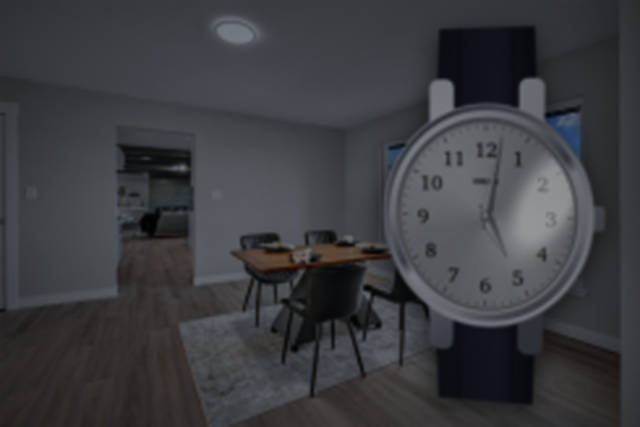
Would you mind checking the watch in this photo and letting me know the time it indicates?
5:02
